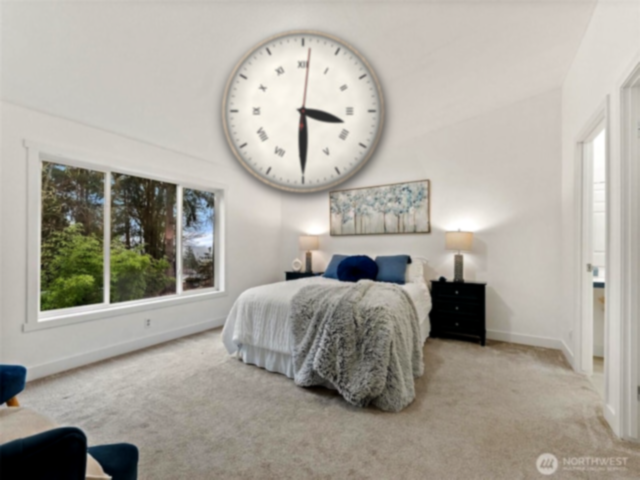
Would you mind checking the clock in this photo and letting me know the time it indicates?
3:30:01
